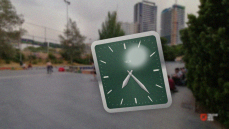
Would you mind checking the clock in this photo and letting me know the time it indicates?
7:24
